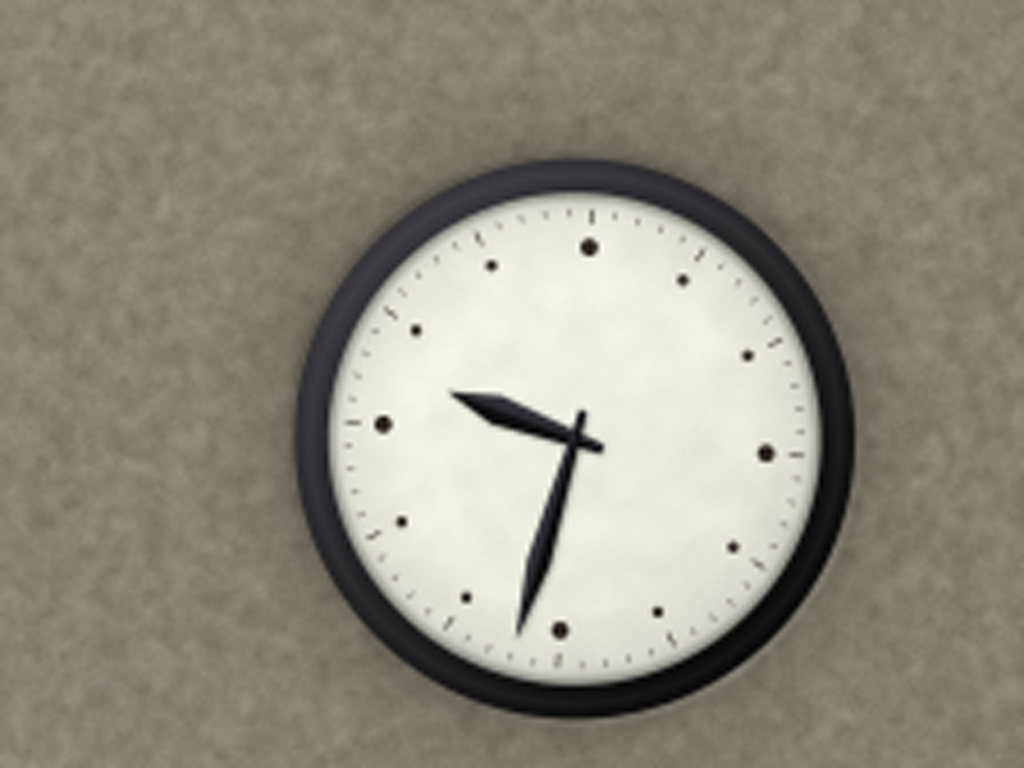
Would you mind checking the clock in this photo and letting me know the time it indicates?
9:32
